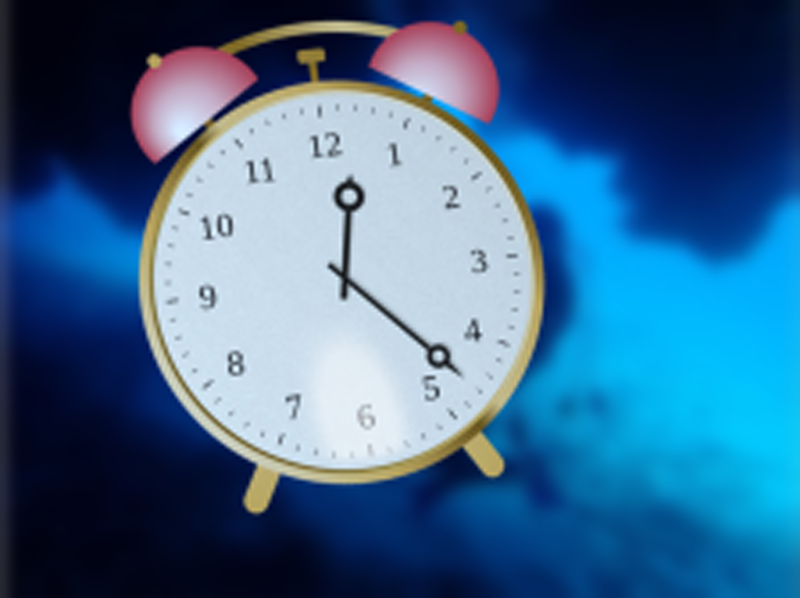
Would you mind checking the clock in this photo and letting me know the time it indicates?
12:23
